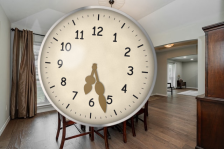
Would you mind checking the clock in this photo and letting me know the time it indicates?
6:27
